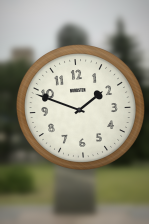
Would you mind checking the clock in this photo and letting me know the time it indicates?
1:49
